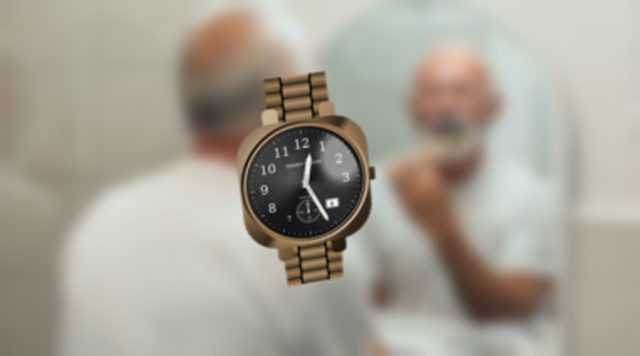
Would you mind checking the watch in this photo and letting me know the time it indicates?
12:26
